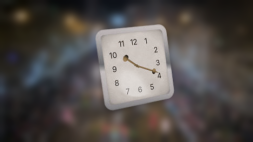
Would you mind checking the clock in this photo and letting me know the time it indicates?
10:19
